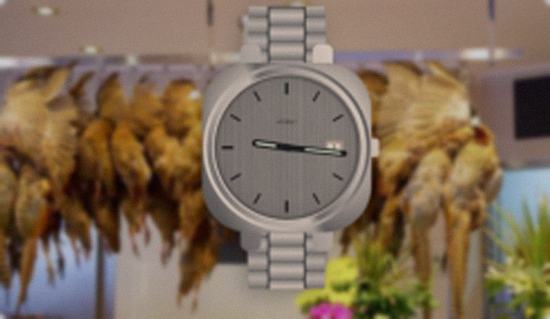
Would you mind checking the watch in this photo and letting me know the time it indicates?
9:16
